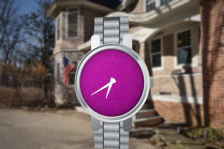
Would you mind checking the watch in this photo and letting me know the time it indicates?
6:40
